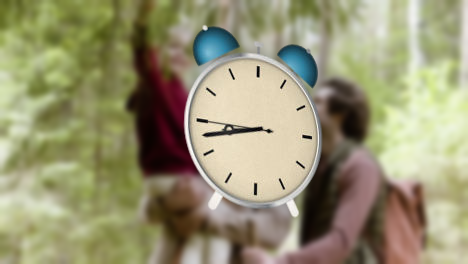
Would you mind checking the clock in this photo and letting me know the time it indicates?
8:42:45
